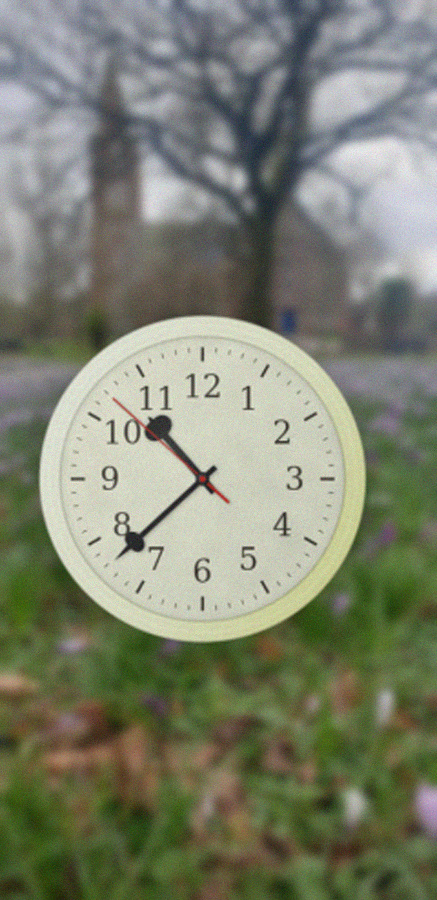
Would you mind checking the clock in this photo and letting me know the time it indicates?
10:37:52
